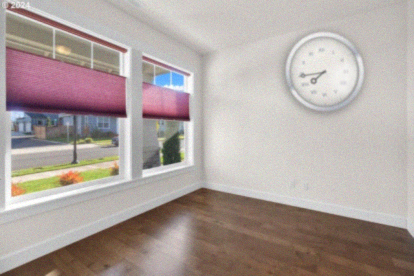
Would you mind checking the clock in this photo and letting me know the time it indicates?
7:44
